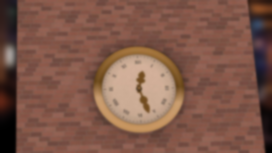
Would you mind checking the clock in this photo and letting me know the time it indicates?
12:27
